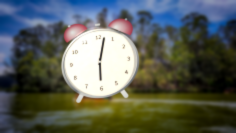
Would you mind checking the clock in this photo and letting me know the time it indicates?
6:02
